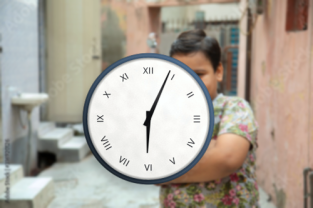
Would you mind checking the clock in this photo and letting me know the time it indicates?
6:04
